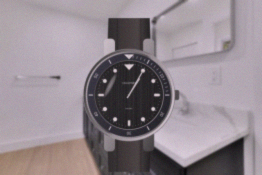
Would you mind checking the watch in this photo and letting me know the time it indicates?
1:05
